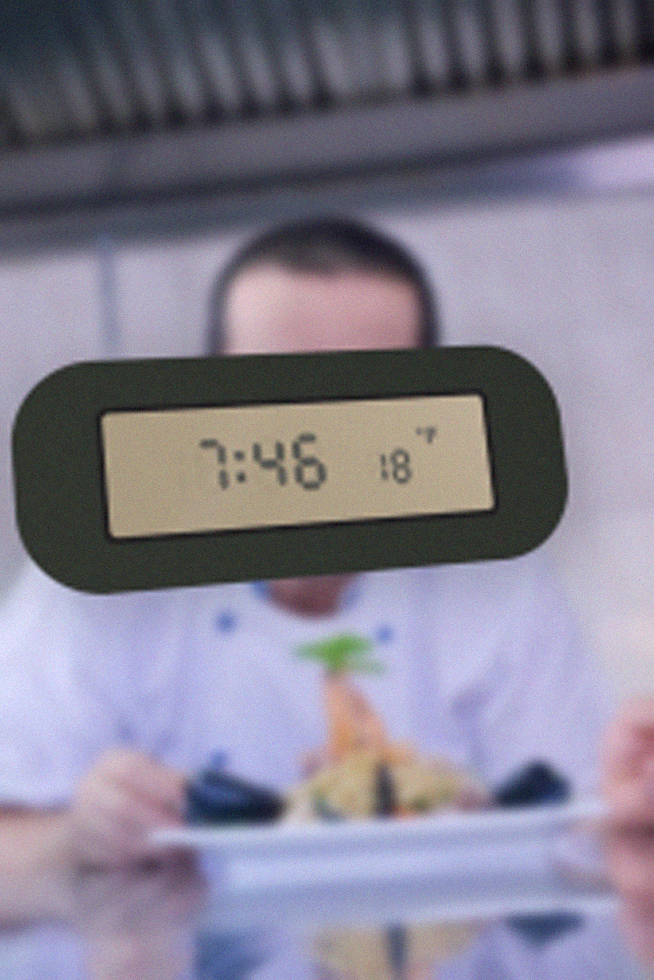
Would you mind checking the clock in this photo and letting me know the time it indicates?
7:46
